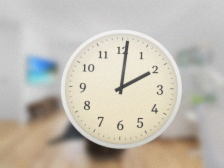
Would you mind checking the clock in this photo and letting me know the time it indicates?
2:01
